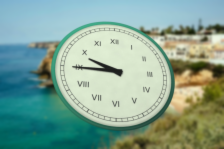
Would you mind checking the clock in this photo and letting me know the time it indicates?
9:45
